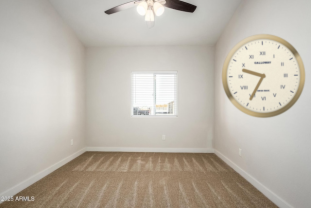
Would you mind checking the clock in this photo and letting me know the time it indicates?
9:35
